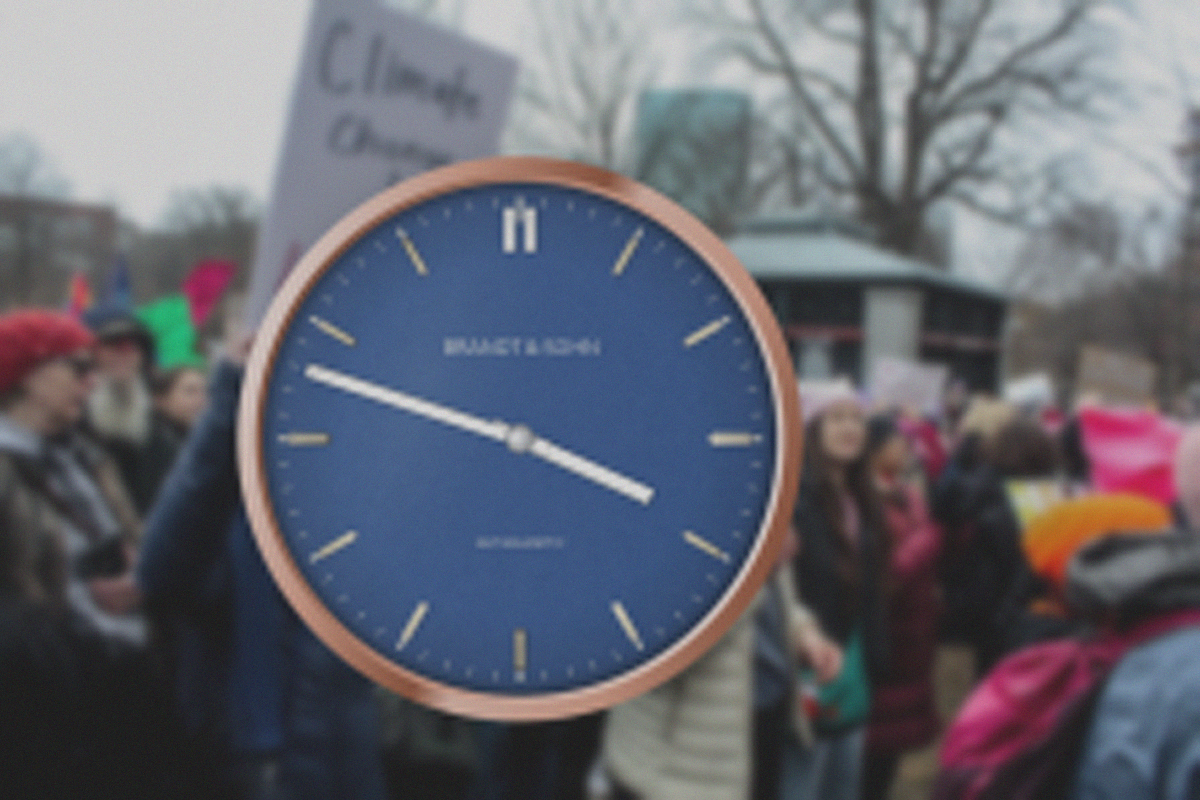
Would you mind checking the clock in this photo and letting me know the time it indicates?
3:48
